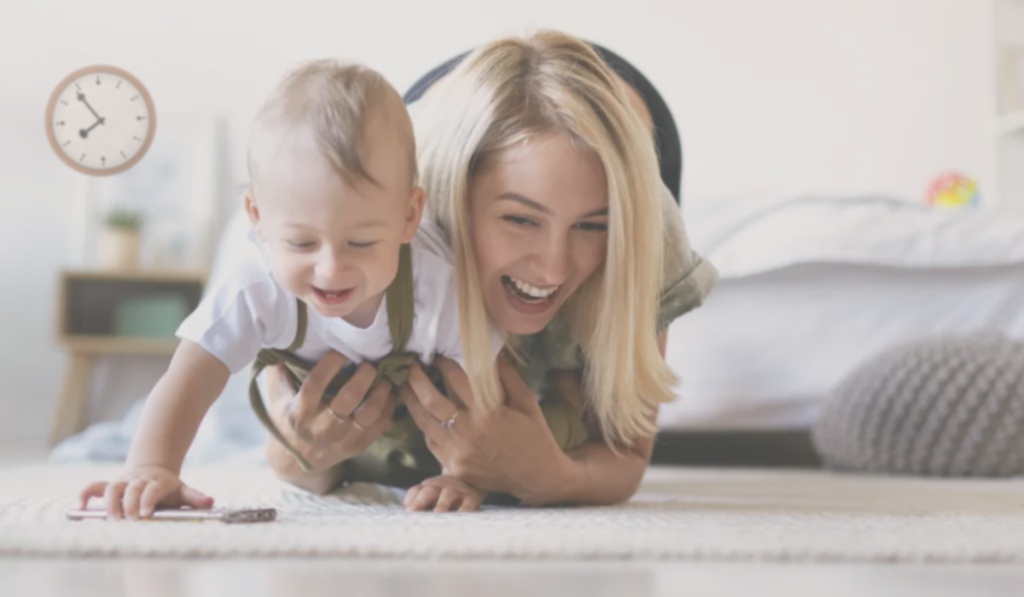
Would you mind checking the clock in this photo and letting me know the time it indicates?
7:54
